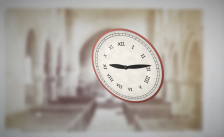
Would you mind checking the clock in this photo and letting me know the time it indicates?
9:14
